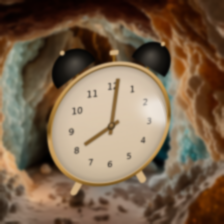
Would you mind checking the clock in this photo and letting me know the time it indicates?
8:01
